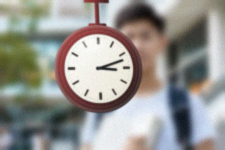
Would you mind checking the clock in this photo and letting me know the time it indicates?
3:12
